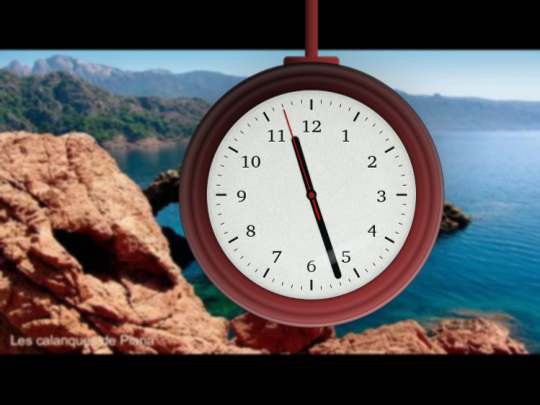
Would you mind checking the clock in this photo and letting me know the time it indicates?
11:26:57
